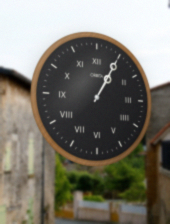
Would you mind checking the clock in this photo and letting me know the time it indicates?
1:05
